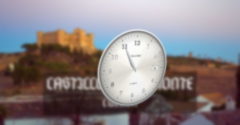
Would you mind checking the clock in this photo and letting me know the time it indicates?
10:55
